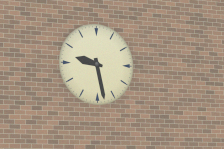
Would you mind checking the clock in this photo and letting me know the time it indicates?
9:28
